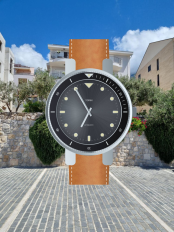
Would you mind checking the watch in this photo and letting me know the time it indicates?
6:55
